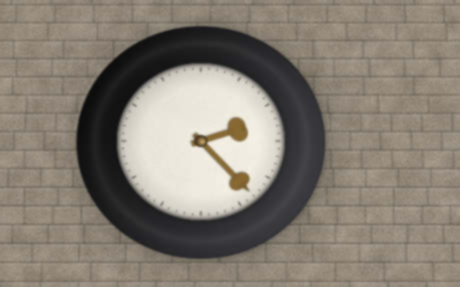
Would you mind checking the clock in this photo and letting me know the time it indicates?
2:23
